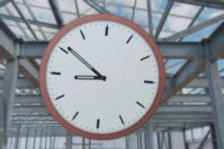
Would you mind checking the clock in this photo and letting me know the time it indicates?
8:51
